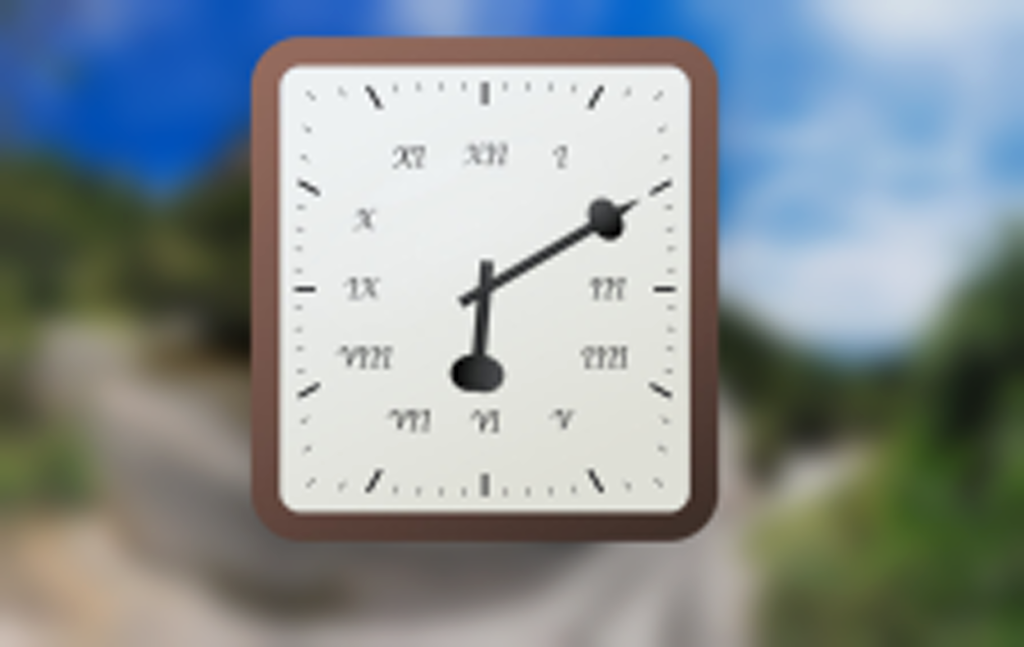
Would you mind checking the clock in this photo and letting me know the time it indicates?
6:10
